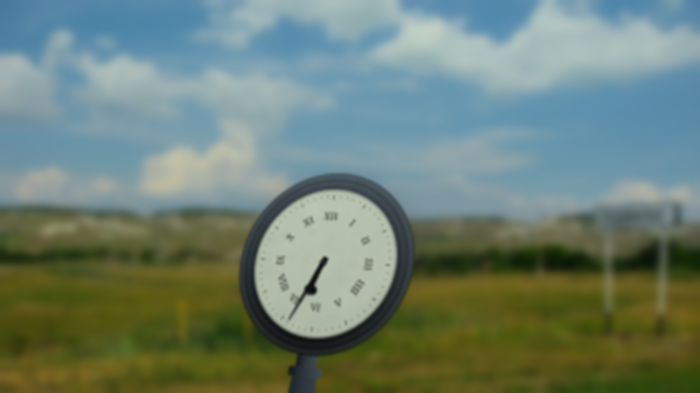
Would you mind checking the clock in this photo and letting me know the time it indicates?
6:34
